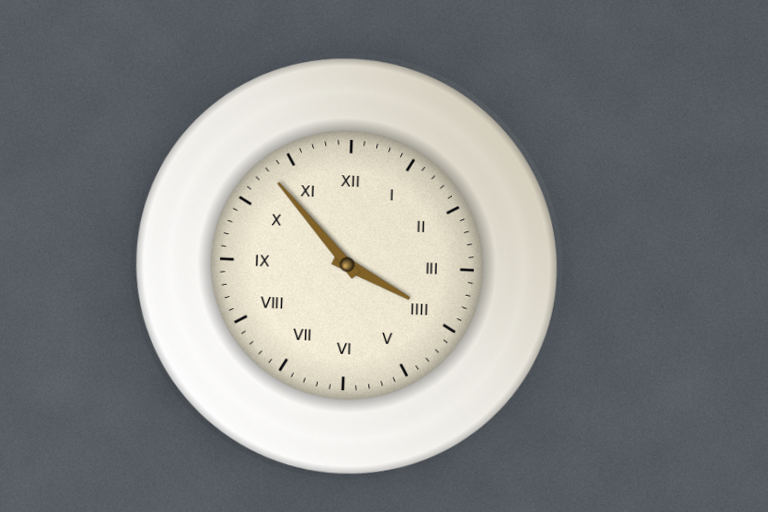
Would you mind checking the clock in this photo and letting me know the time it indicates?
3:53
